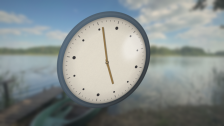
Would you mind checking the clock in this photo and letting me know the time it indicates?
4:56
